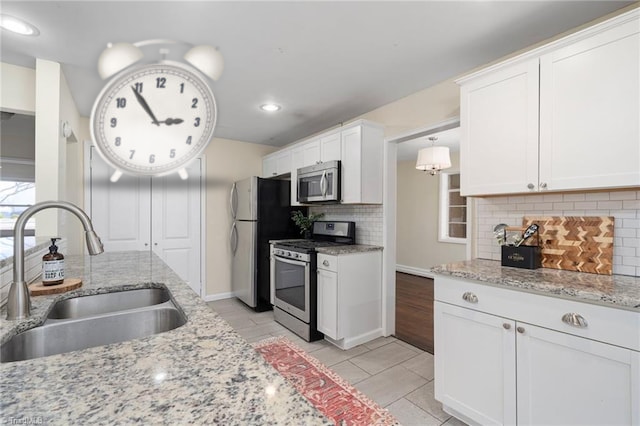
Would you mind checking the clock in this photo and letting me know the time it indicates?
2:54
